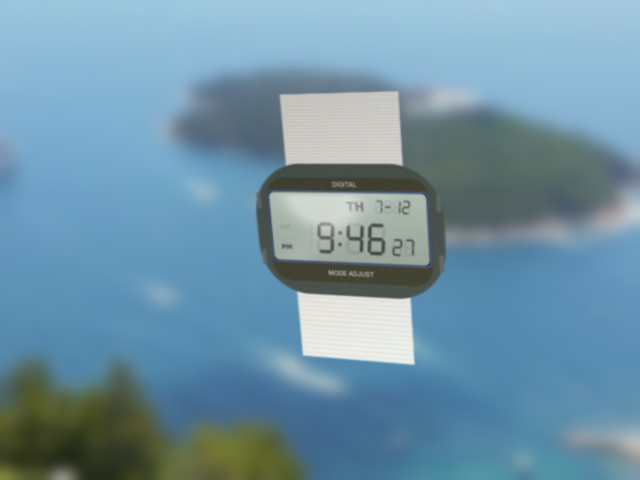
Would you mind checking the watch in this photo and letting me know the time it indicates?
9:46:27
